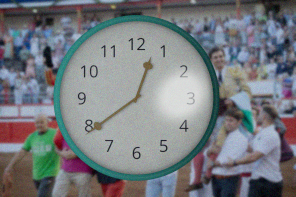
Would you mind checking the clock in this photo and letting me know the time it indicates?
12:39
